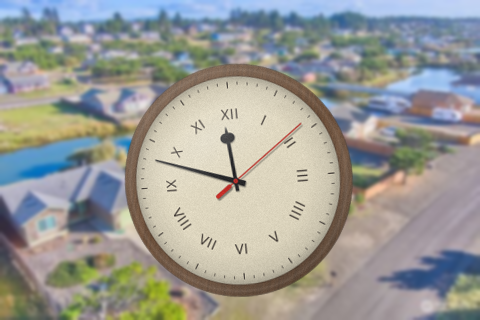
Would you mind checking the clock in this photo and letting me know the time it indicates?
11:48:09
